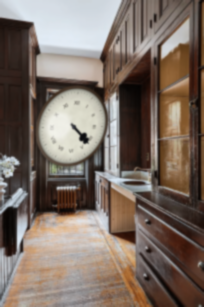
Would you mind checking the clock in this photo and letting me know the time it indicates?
4:22
